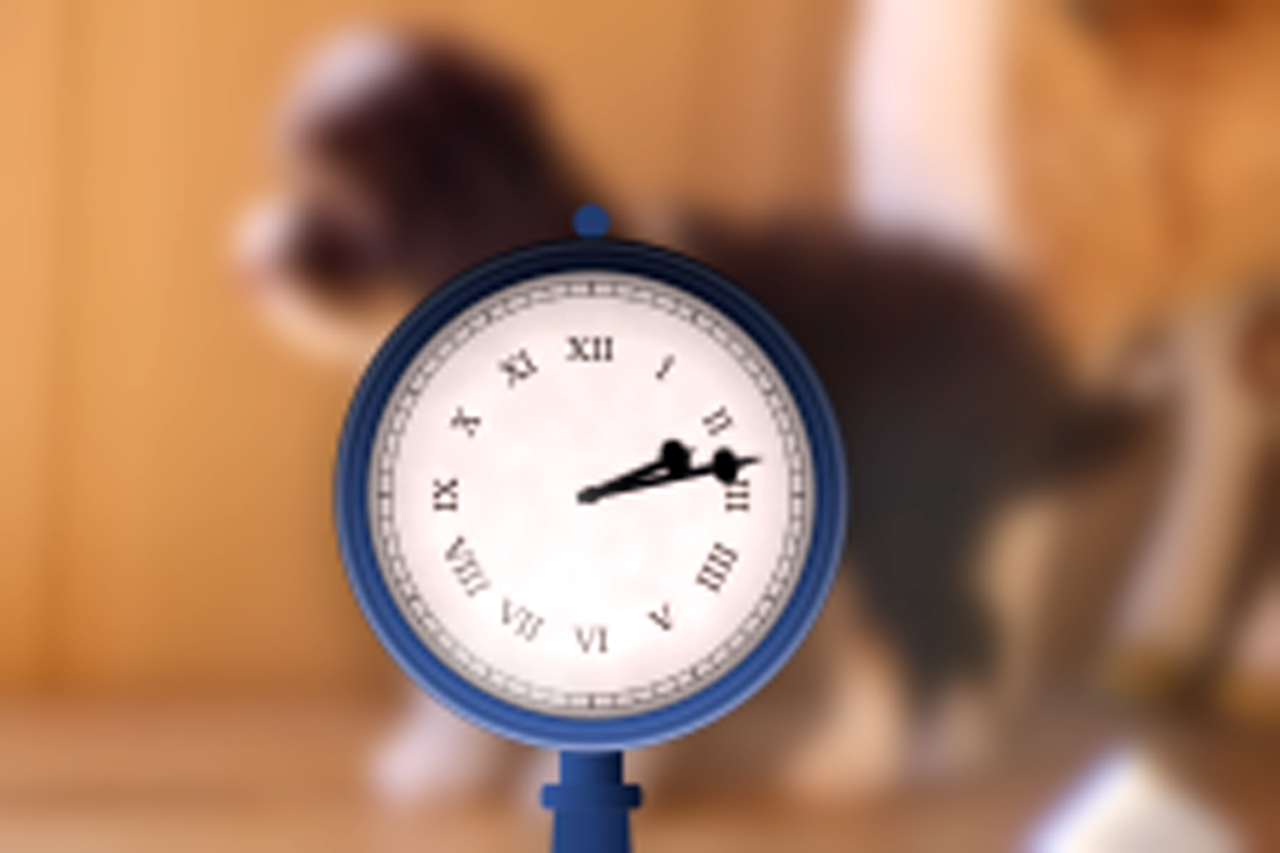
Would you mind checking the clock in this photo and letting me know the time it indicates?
2:13
